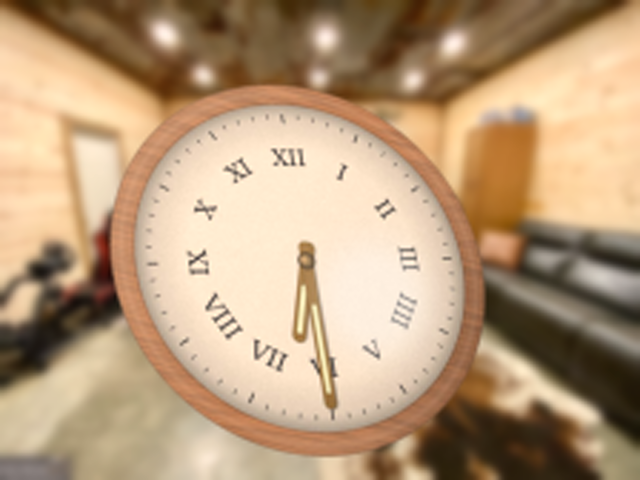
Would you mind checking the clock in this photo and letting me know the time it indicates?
6:30
